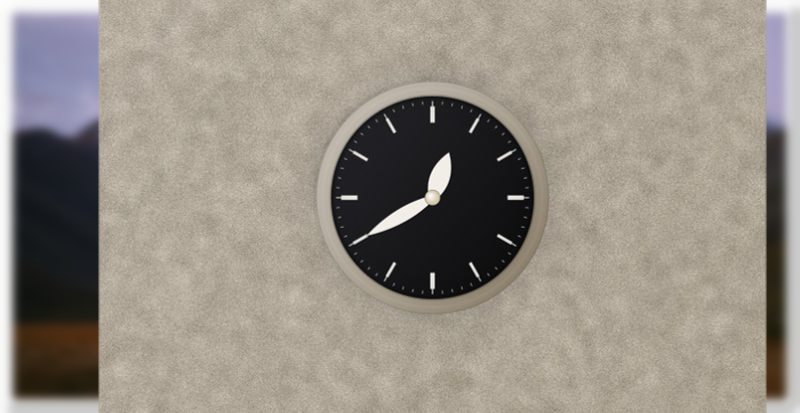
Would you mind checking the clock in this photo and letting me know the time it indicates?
12:40
